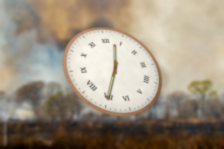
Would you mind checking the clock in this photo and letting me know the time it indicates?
12:35
